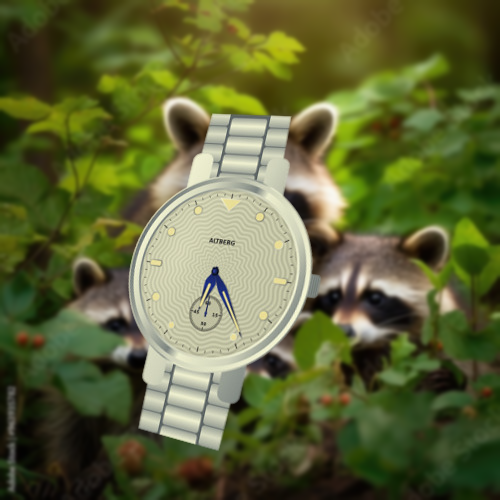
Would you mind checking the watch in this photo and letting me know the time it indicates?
6:24
